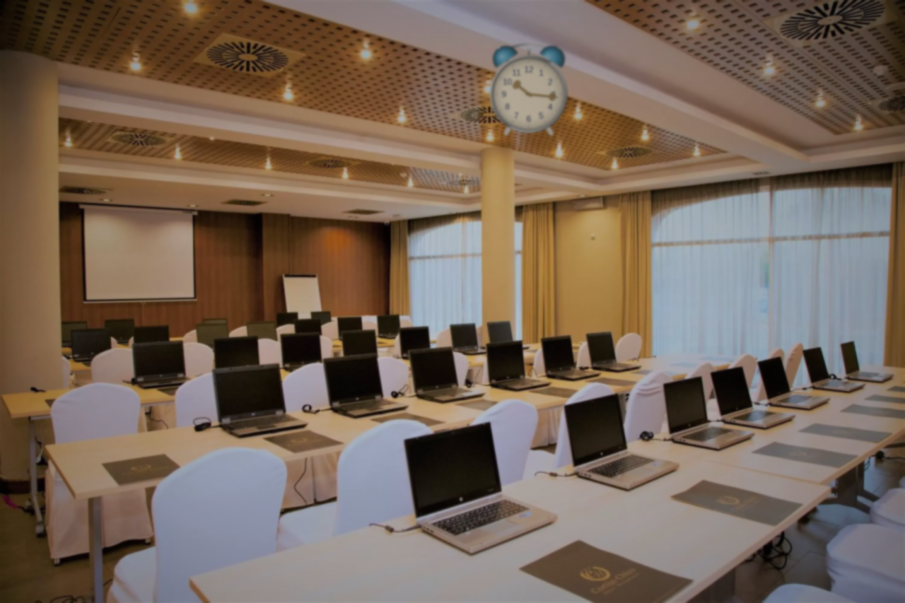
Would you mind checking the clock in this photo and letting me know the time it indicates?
10:16
